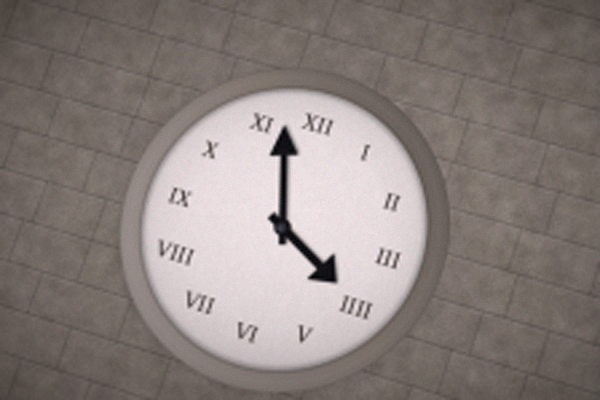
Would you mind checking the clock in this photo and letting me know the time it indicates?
3:57
